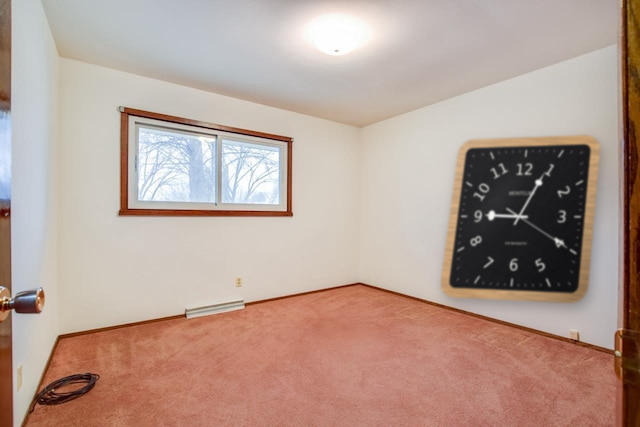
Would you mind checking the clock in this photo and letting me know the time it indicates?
9:04:20
